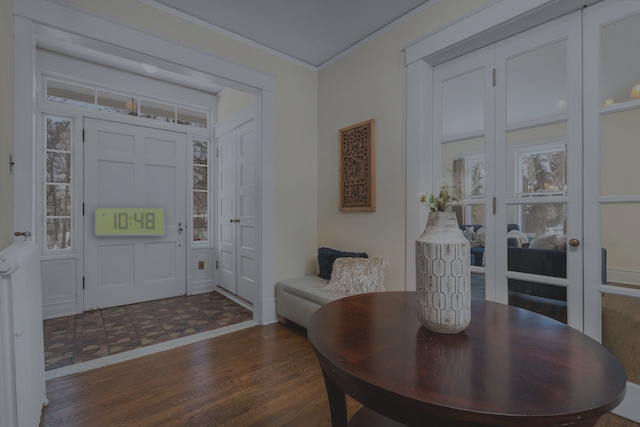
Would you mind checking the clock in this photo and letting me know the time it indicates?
10:48
